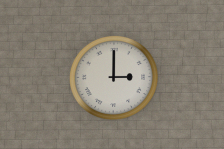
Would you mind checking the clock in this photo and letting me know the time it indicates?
3:00
